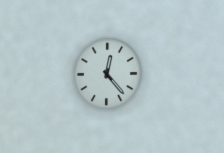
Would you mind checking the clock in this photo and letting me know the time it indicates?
12:23
